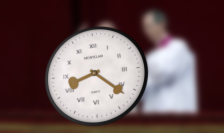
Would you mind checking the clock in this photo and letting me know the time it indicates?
8:22
